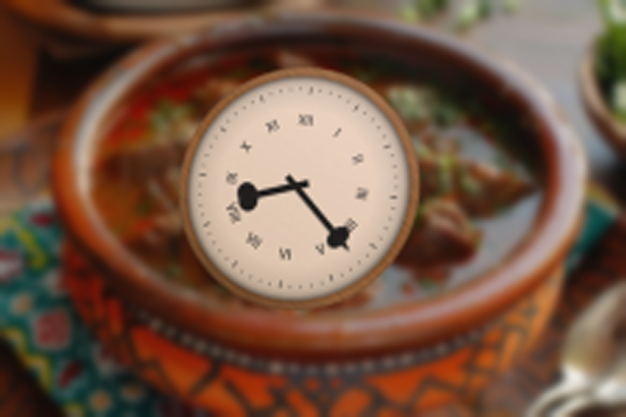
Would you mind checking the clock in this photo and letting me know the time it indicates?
8:22
